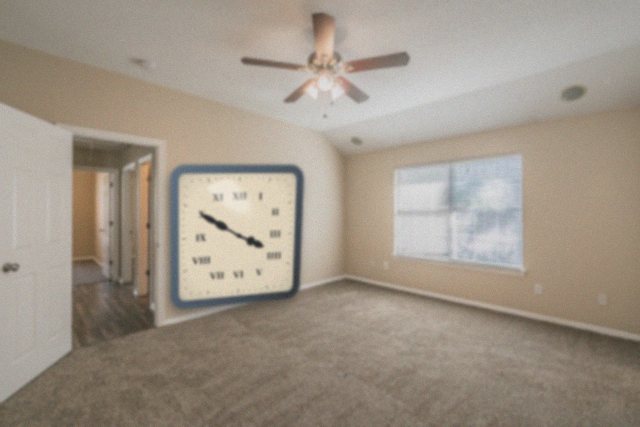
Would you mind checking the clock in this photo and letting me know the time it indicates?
3:50
